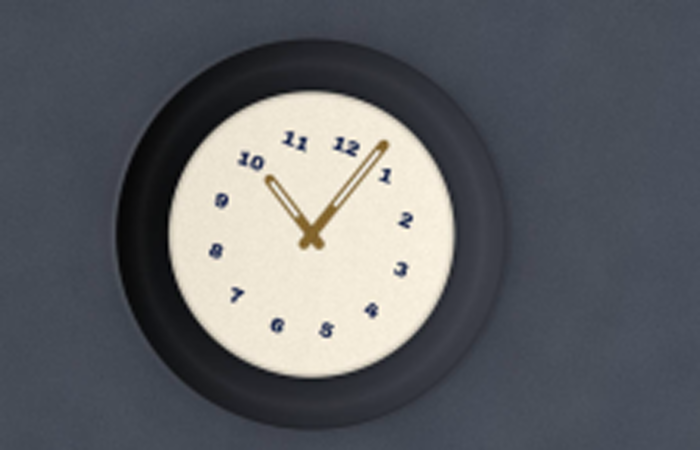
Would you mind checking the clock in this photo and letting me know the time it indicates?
10:03
